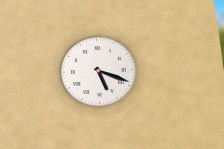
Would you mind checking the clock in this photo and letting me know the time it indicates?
5:19
